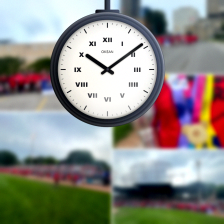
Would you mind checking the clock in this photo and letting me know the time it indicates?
10:09
